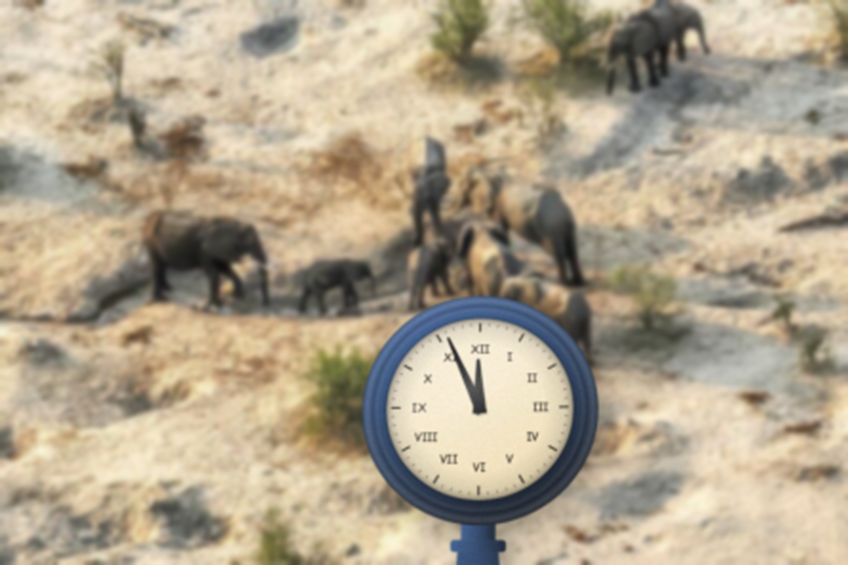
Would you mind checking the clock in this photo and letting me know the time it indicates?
11:56
